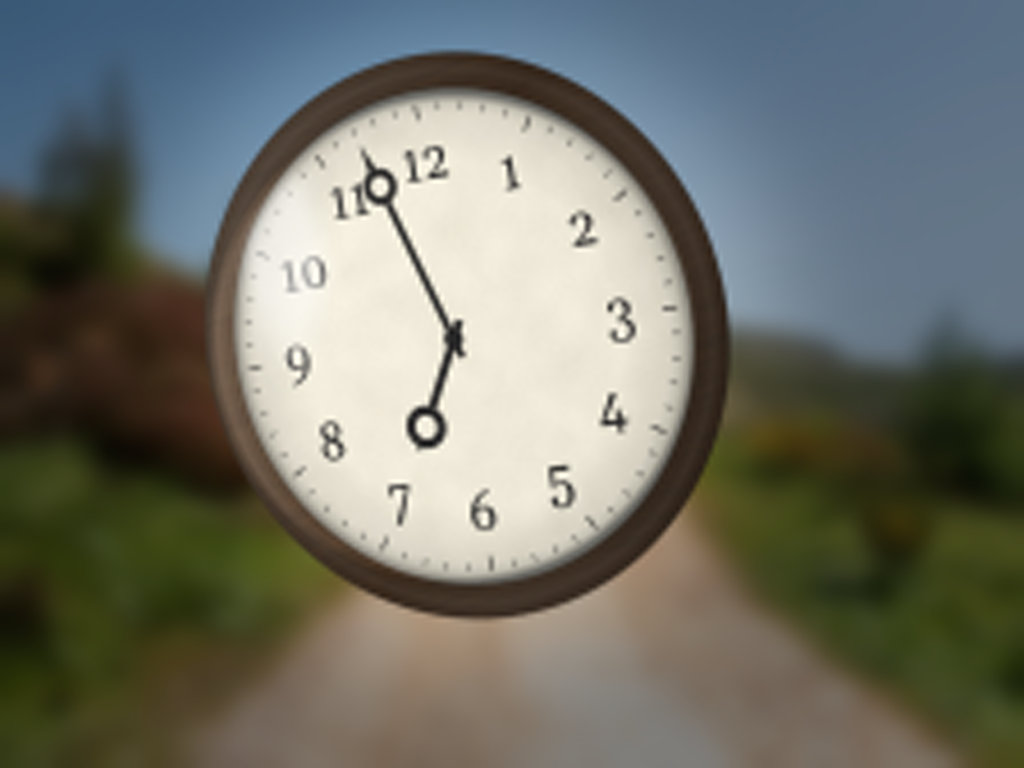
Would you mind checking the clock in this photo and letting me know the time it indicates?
6:57
